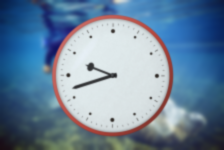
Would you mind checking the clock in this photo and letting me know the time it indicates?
9:42
